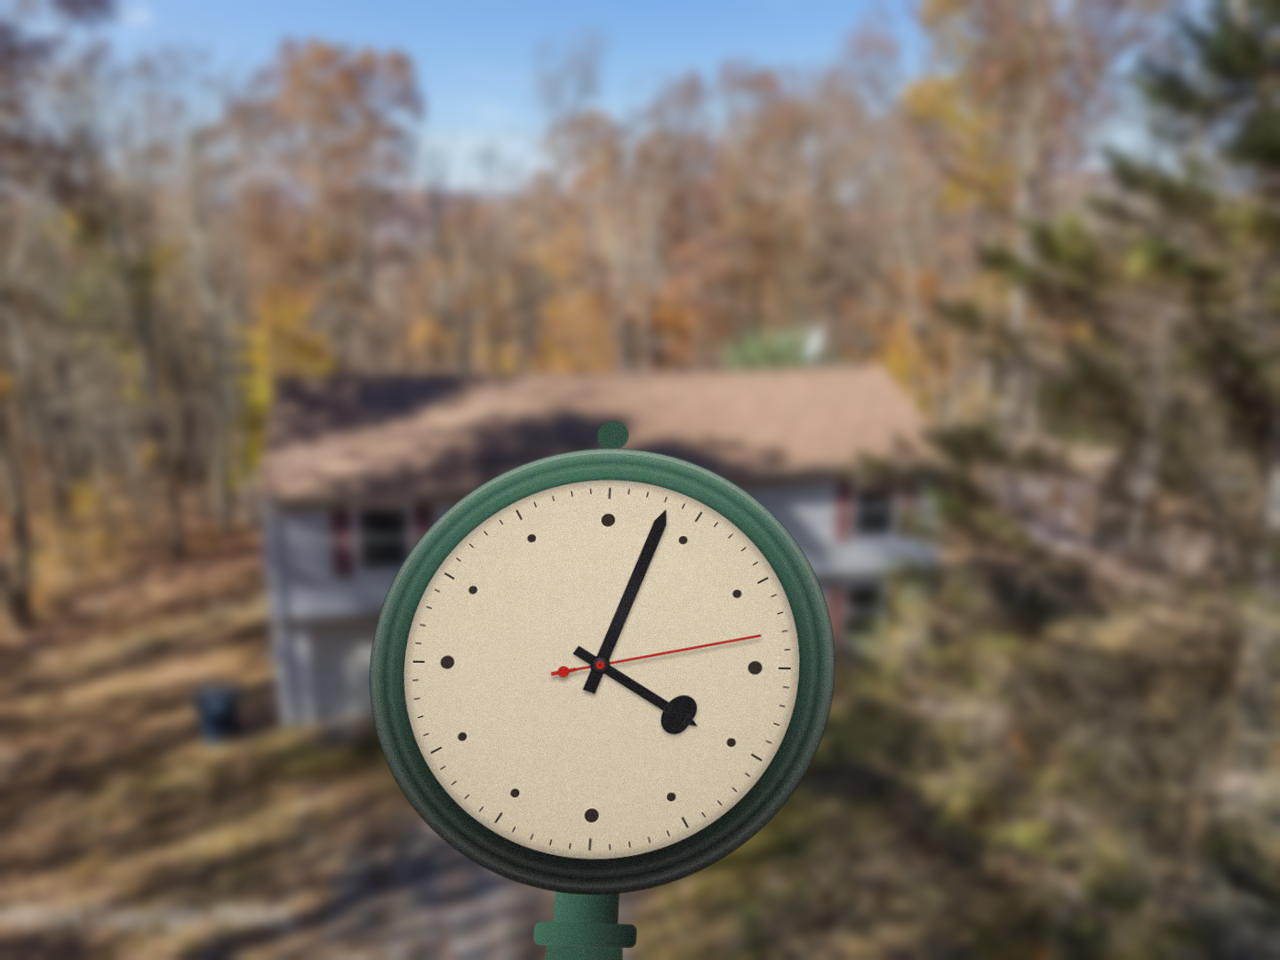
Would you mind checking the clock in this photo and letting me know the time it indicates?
4:03:13
